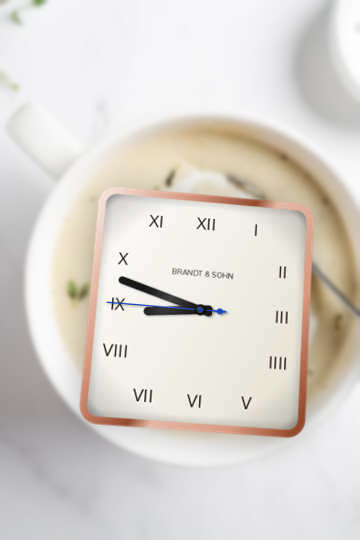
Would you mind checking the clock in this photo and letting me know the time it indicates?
8:47:45
